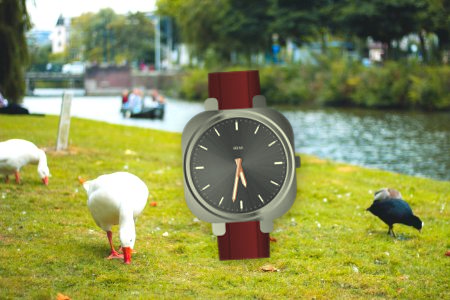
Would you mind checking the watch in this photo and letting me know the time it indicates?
5:32
